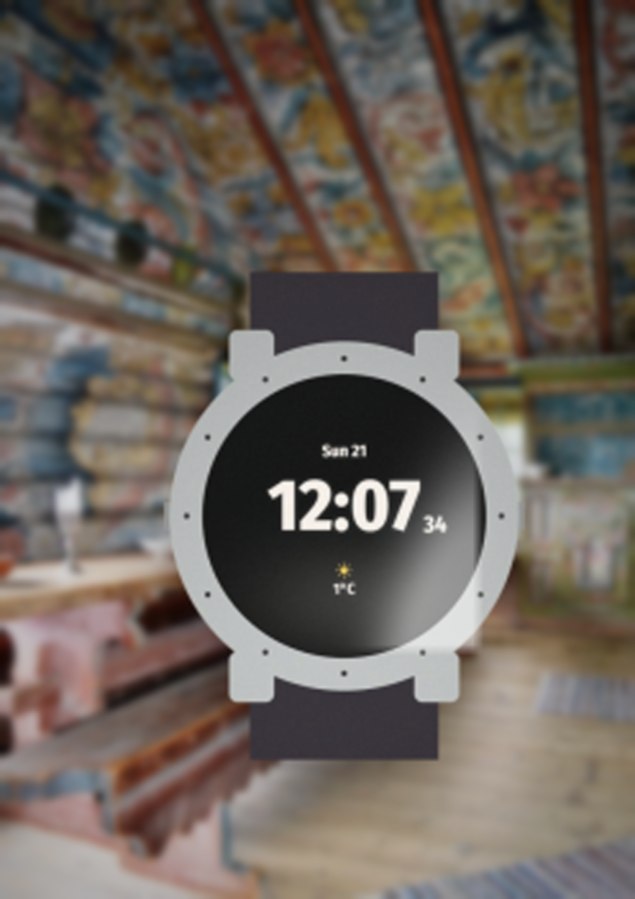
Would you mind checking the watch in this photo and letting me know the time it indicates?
12:07:34
